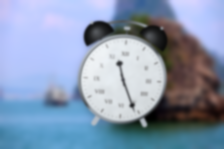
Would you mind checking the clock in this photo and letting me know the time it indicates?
11:26
